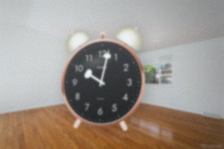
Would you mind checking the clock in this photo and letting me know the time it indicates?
10:02
